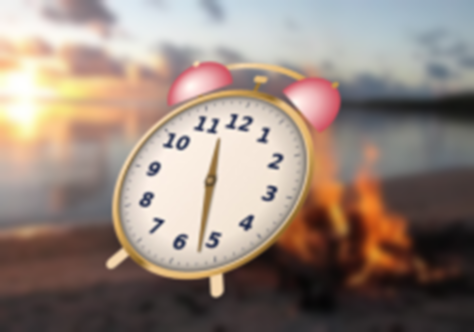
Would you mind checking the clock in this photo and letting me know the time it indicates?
11:27
